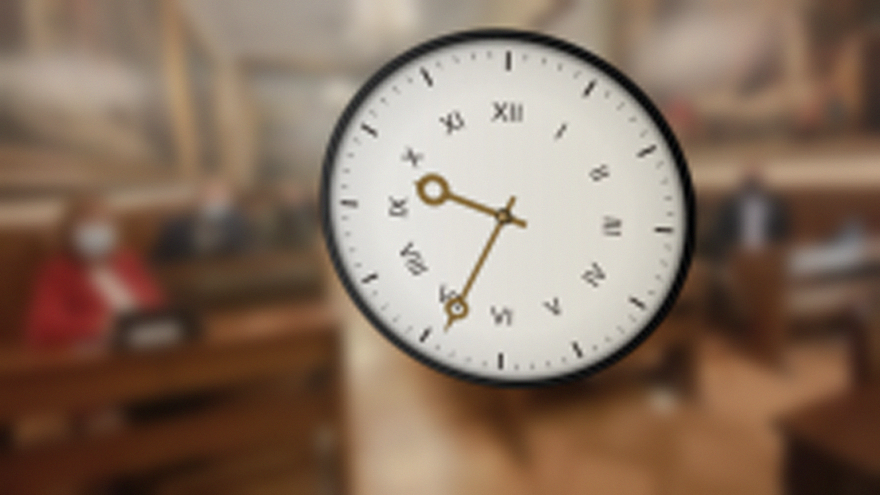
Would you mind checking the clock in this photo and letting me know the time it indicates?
9:34
